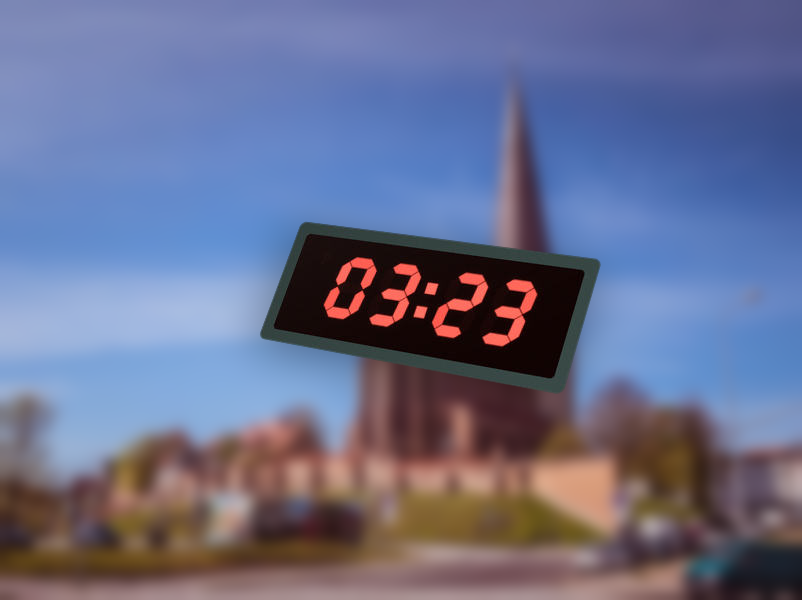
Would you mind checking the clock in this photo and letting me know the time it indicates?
3:23
